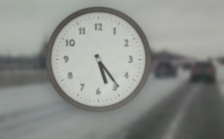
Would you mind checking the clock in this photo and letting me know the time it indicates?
5:24
